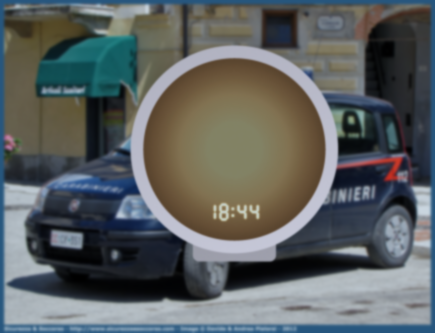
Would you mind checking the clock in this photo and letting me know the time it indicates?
18:44
